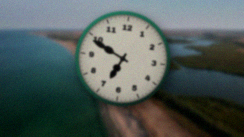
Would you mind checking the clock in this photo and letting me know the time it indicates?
6:49
